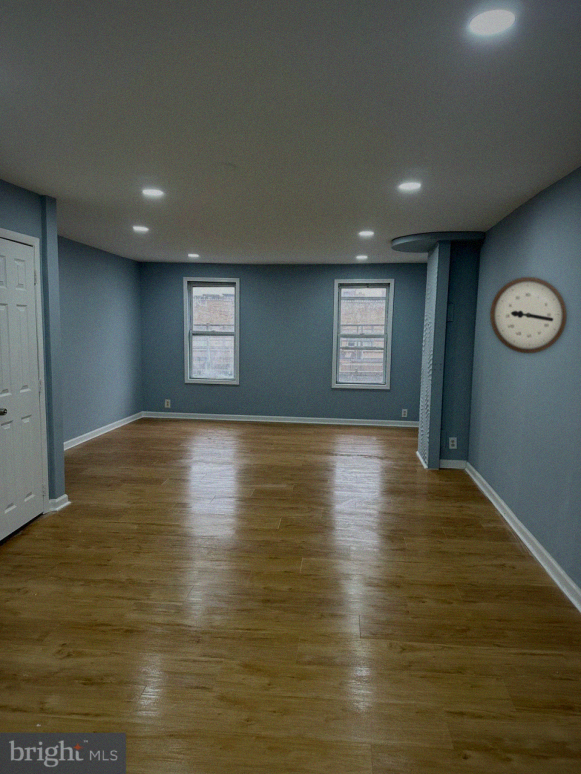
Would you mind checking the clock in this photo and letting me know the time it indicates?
9:17
